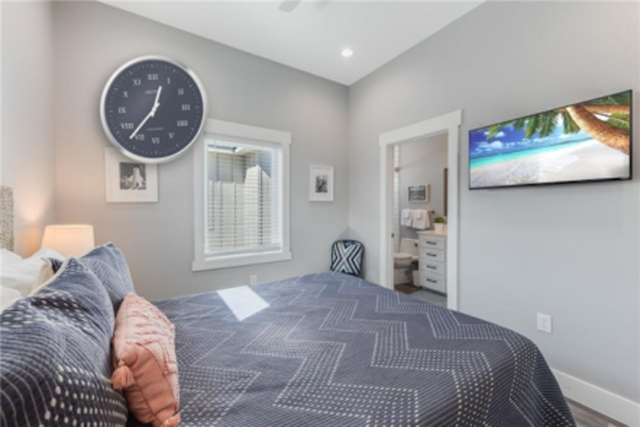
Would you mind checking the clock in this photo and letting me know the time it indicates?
12:37
